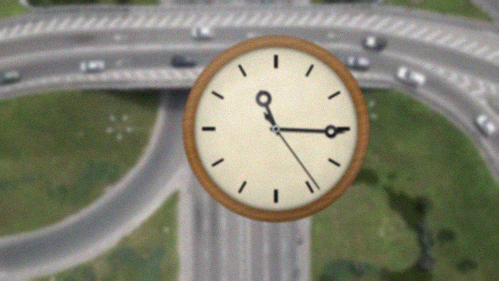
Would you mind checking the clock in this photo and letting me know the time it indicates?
11:15:24
